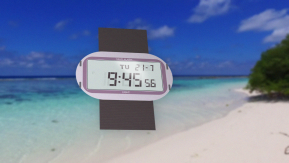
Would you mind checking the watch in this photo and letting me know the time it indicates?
9:45:56
